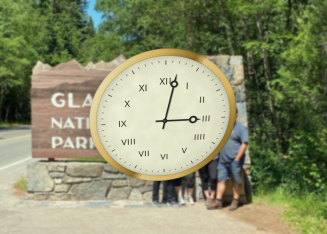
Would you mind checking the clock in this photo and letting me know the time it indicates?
3:02
